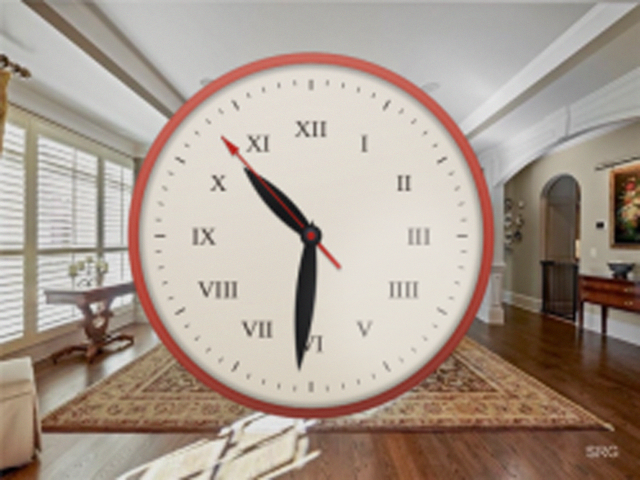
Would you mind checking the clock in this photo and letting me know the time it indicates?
10:30:53
